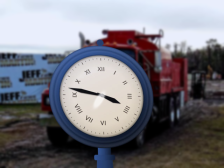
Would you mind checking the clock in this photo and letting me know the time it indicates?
3:47
